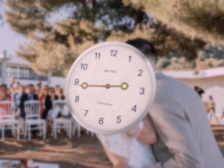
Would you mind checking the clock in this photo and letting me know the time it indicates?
2:44
